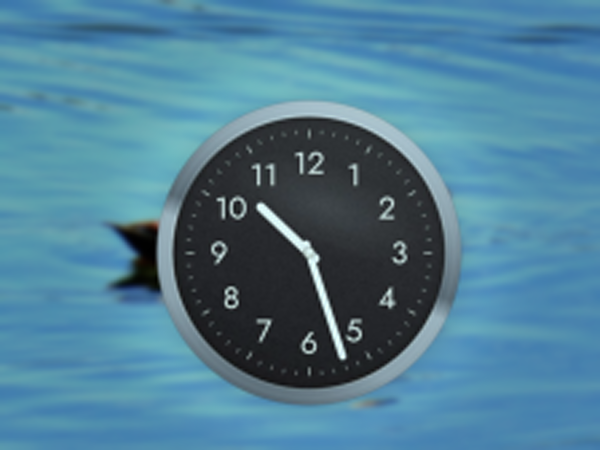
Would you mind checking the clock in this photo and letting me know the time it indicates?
10:27
